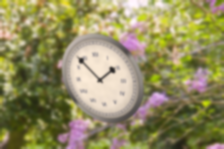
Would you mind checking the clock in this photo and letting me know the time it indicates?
1:53
